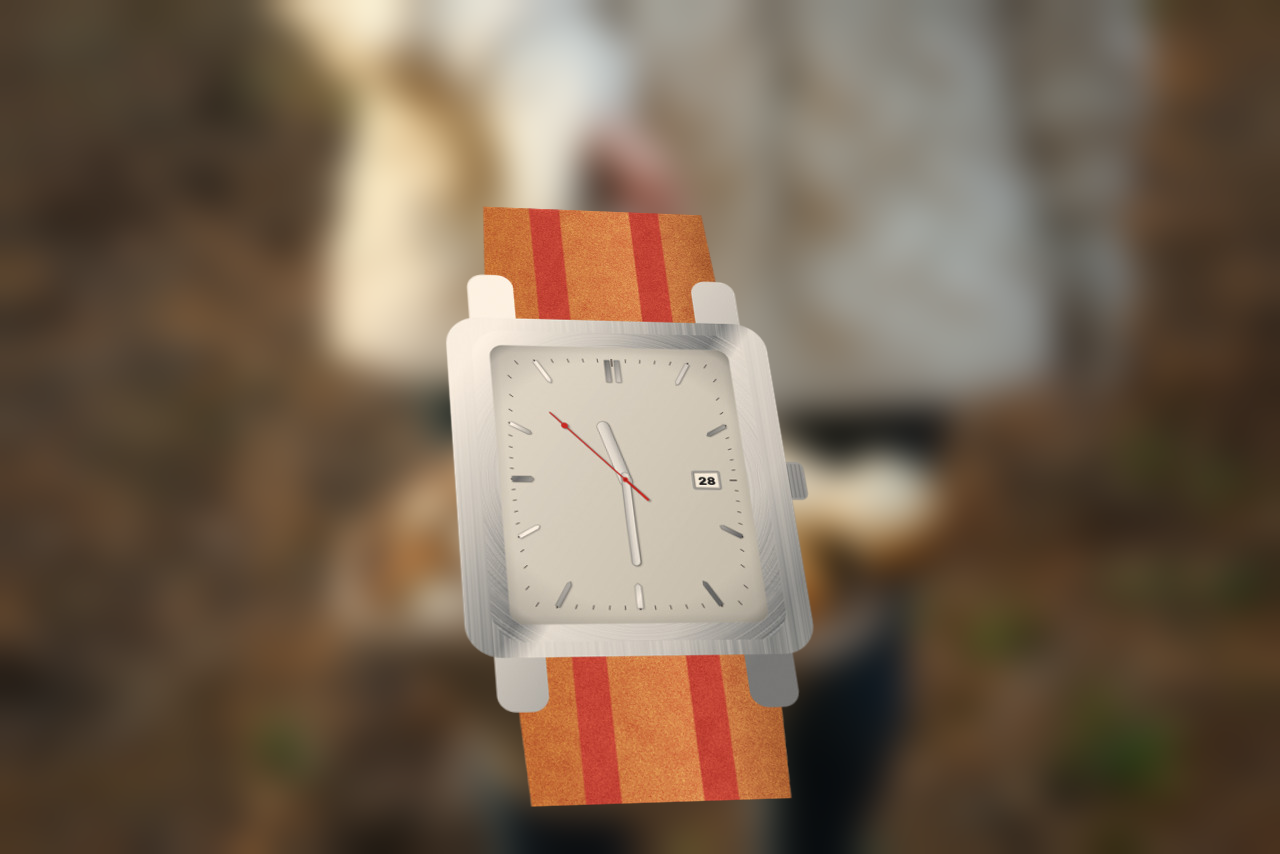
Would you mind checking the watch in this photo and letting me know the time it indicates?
11:29:53
